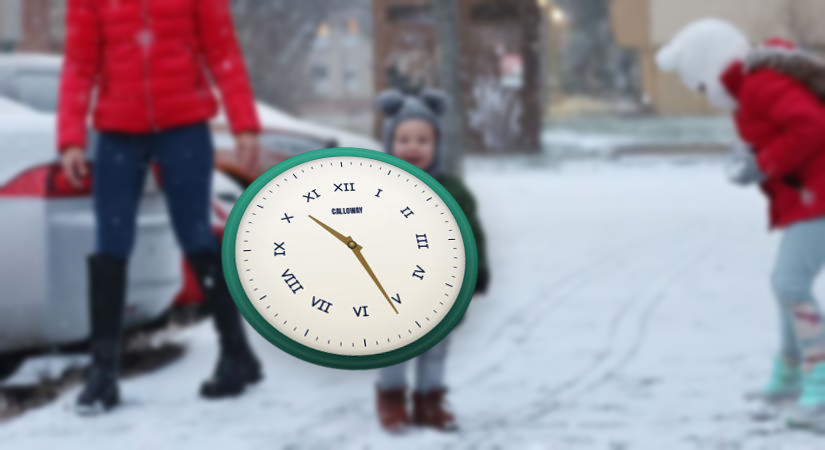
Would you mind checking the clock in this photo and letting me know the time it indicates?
10:26
